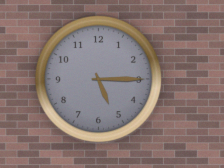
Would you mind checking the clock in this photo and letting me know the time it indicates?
5:15
